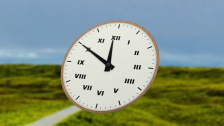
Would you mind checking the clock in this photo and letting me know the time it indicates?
11:50
